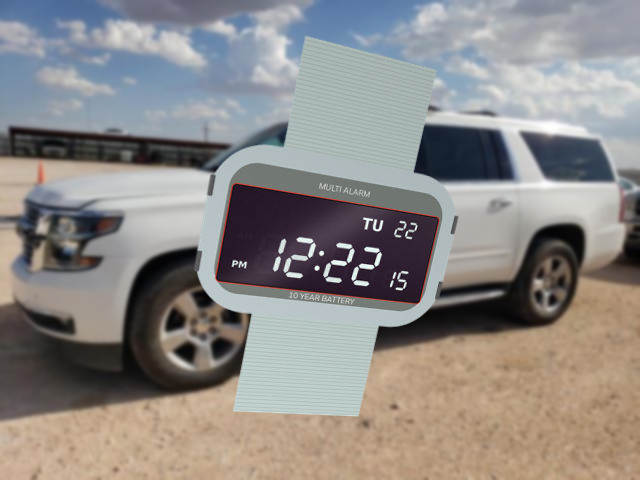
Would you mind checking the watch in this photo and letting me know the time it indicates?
12:22:15
